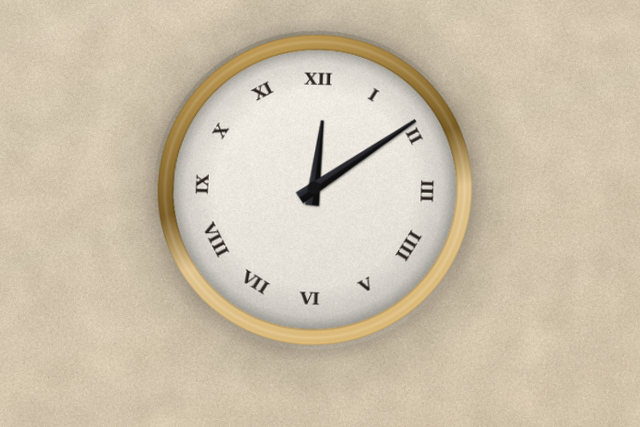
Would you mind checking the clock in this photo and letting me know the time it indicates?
12:09
